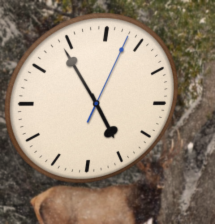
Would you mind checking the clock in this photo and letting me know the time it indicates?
4:54:03
